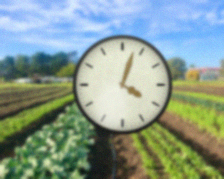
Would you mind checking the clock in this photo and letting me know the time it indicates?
4:03
